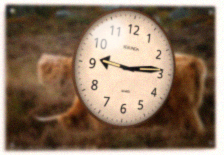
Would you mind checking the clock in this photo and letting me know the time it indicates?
9:14
